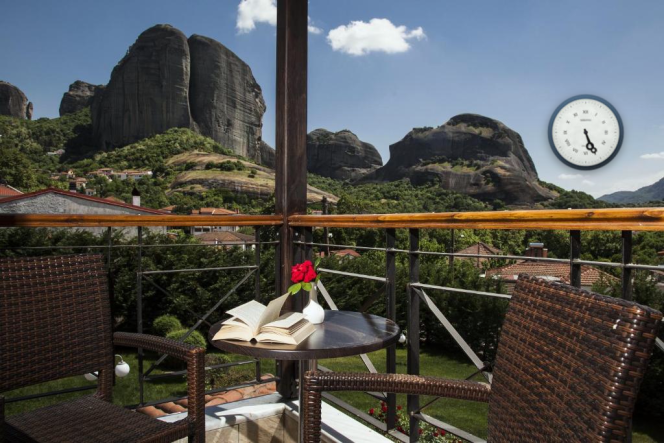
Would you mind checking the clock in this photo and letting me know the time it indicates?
5:26
